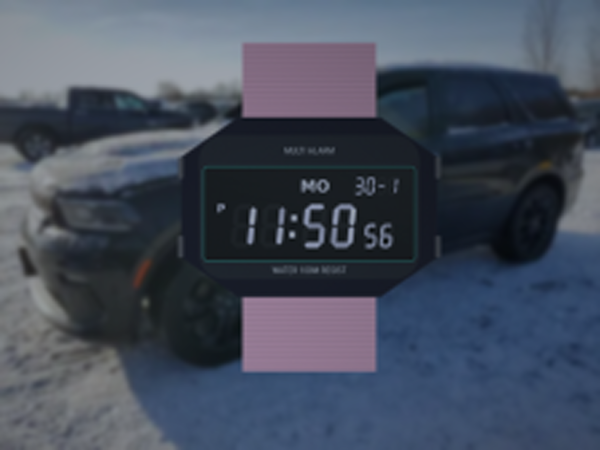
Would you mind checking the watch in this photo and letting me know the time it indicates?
11:50:56
